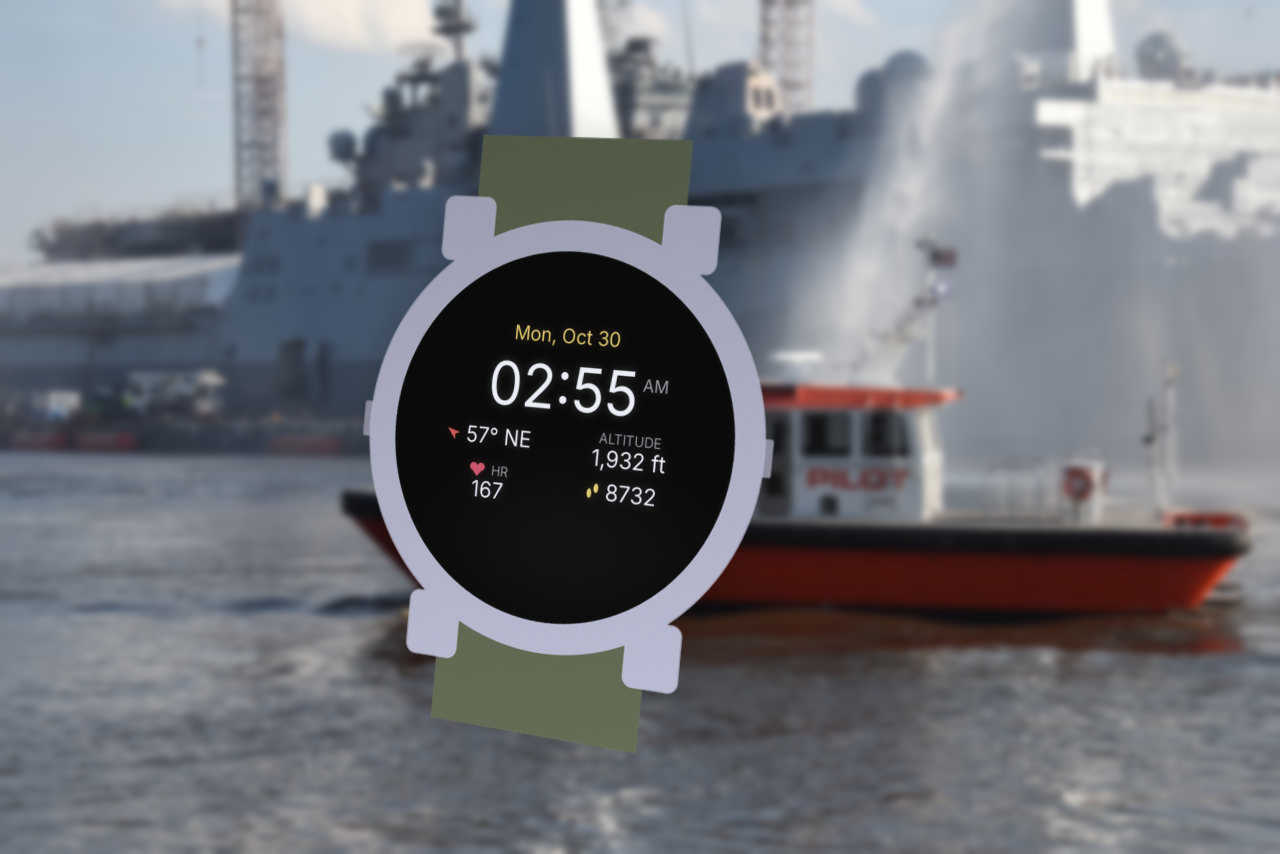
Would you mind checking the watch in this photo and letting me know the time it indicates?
2:55
